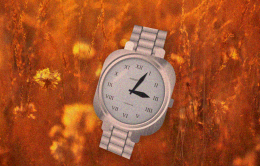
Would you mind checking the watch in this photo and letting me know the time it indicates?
3:04
